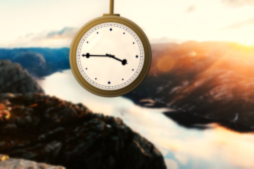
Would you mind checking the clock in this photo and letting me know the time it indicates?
3:45
